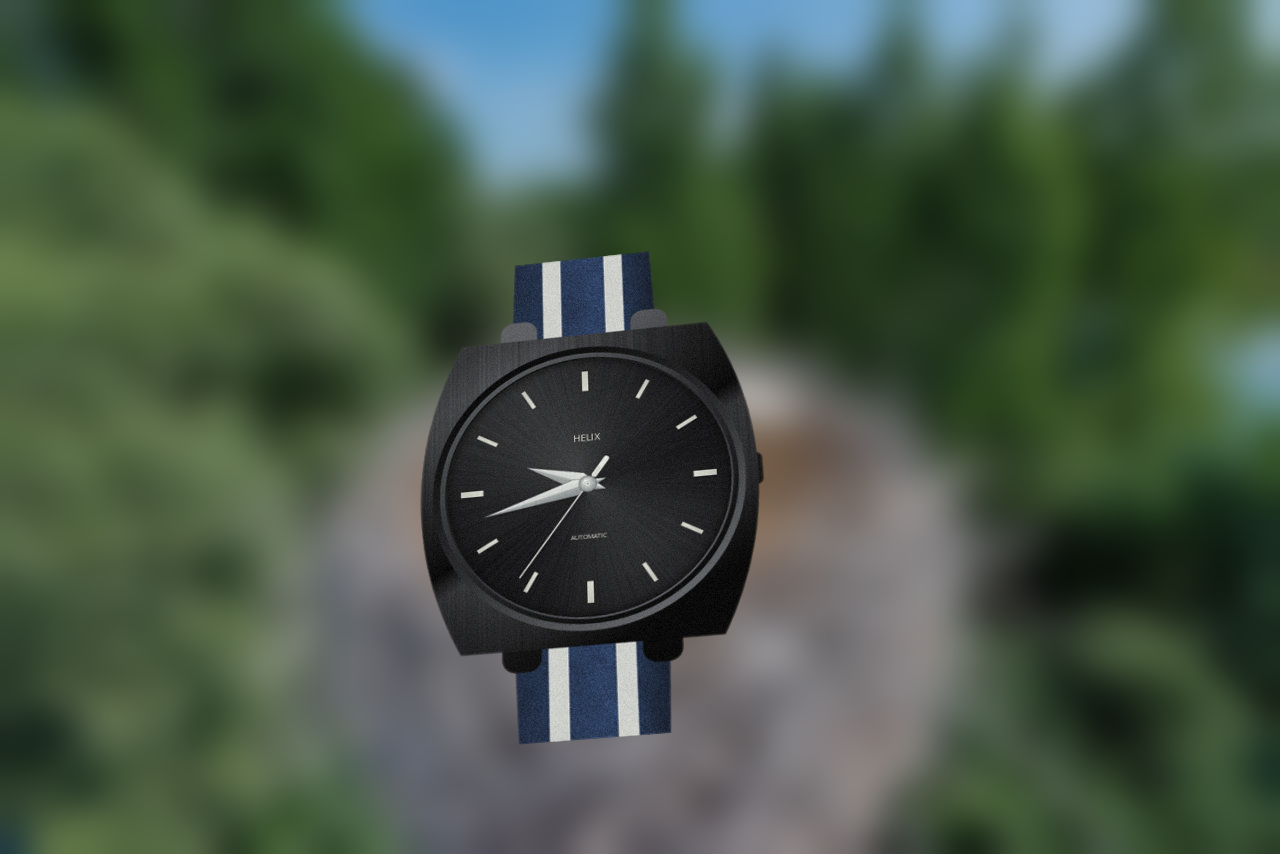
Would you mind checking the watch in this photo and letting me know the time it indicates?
9:42:36
